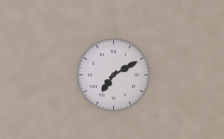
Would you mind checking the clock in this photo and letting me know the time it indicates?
7:10
